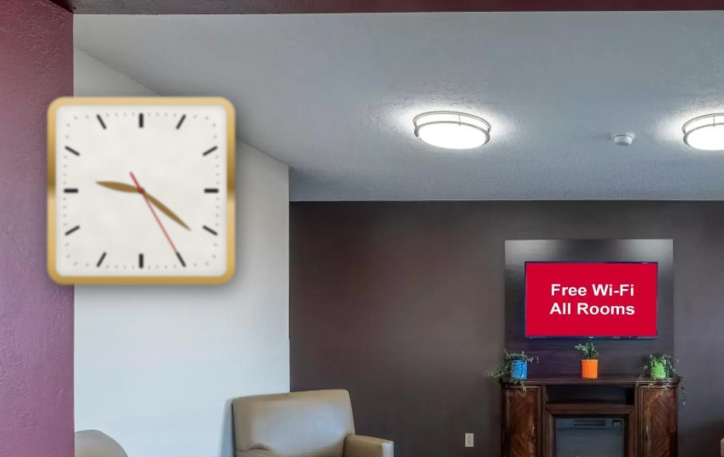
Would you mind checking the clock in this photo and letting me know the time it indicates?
9:21:25
